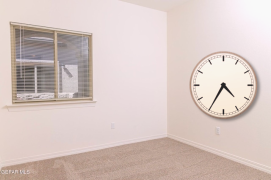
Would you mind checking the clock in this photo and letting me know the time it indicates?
4:35
